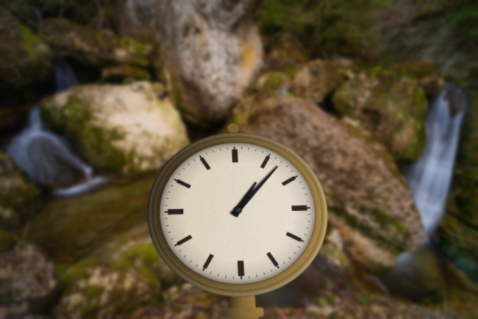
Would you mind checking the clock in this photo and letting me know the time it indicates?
1:07
